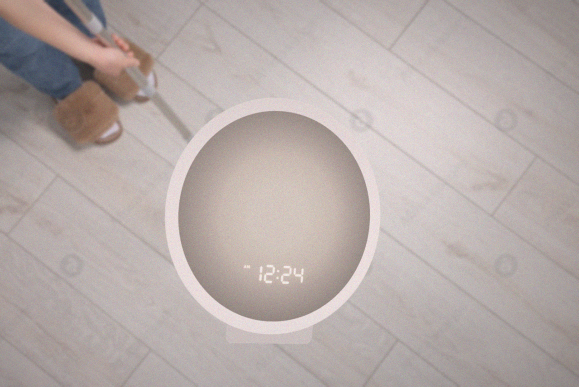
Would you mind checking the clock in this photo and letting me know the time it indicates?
12:24
